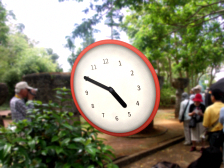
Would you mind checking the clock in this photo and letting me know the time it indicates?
4:50
